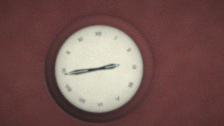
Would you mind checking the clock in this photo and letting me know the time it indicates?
2:44
